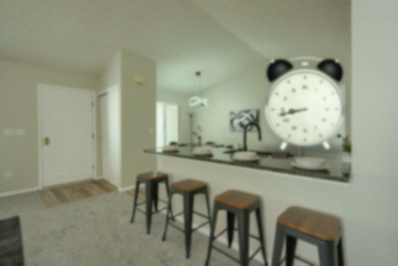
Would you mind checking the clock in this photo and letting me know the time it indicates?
8:43
